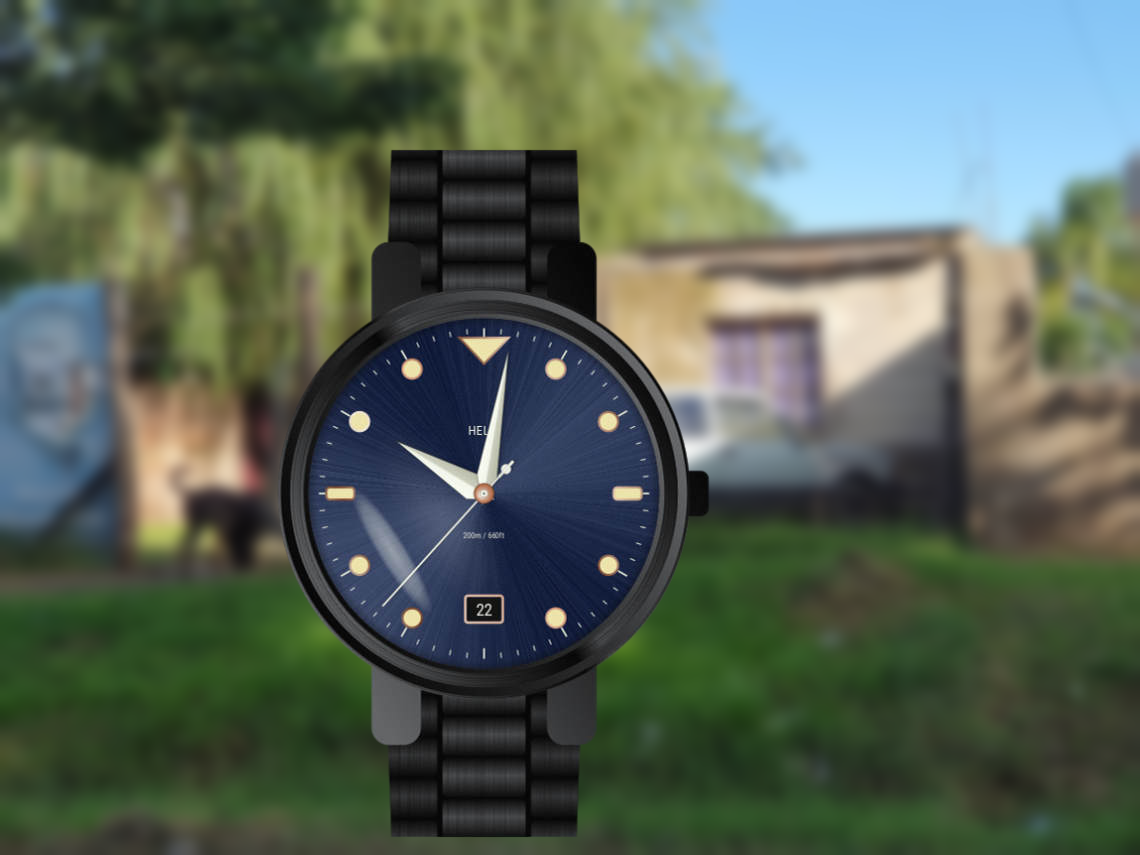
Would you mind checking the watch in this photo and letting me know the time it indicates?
10:01:37
